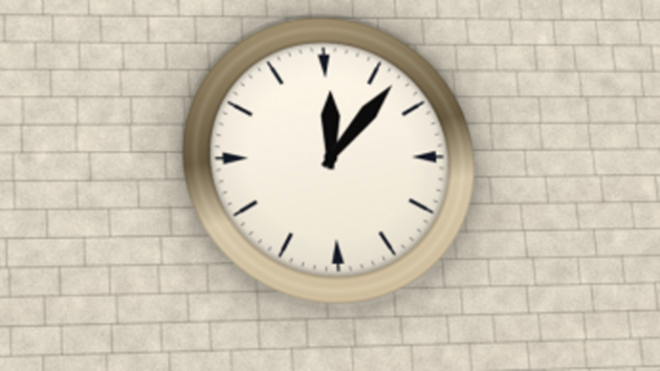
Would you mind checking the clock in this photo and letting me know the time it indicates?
12:07
